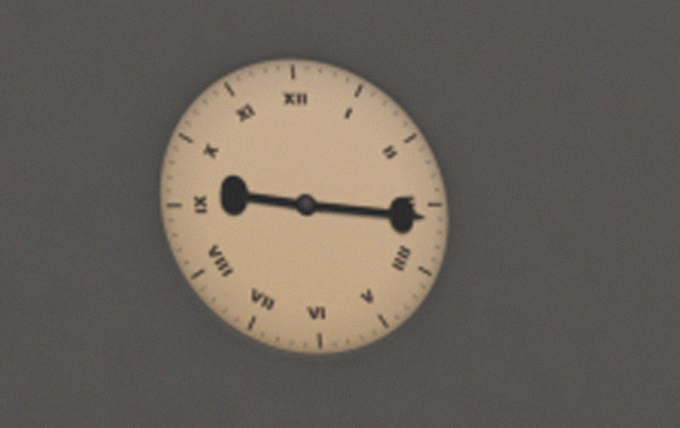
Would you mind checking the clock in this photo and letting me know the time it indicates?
9:16
